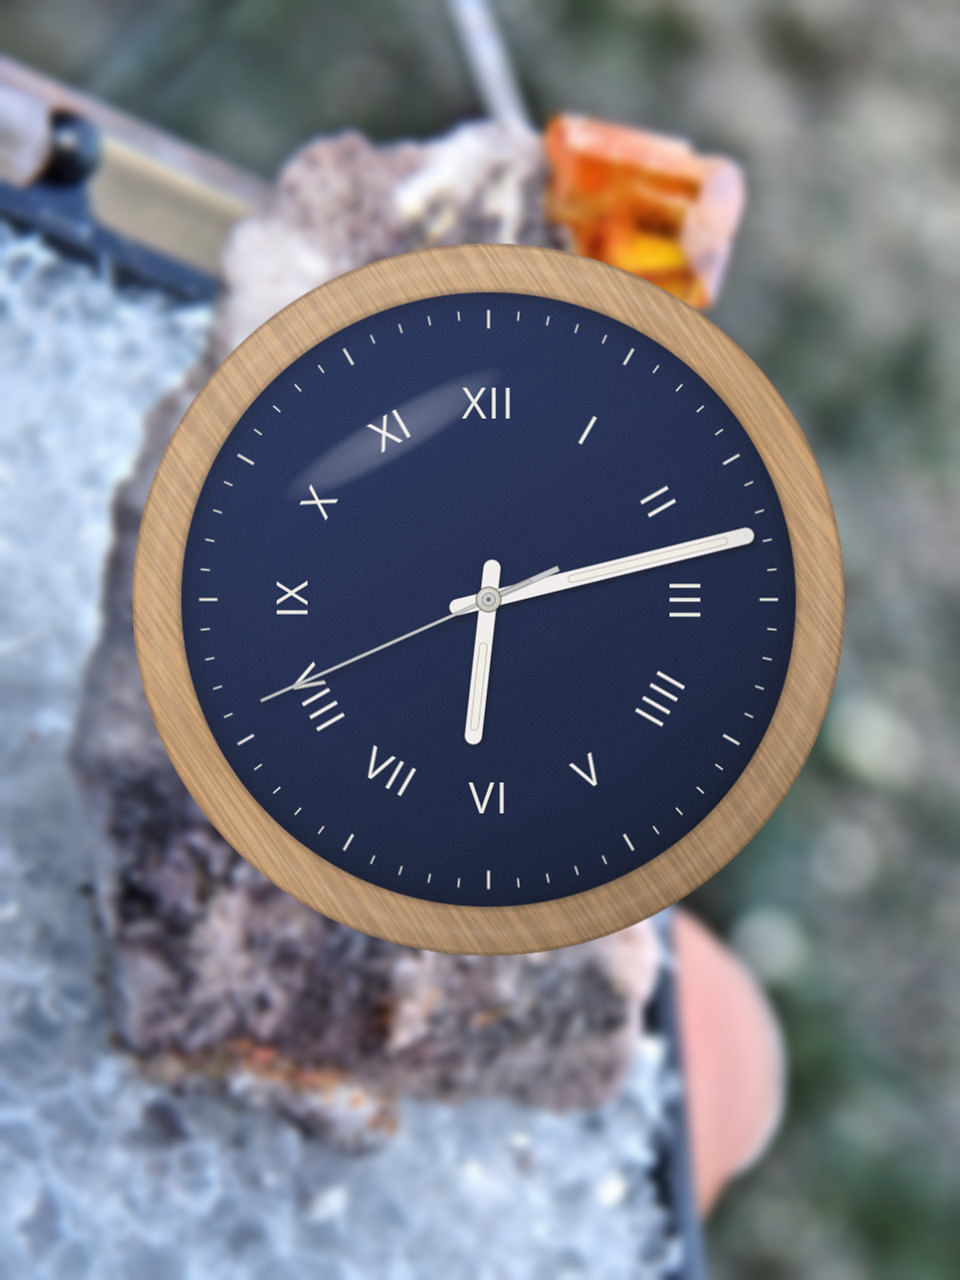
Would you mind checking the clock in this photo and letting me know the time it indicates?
6:12:41
